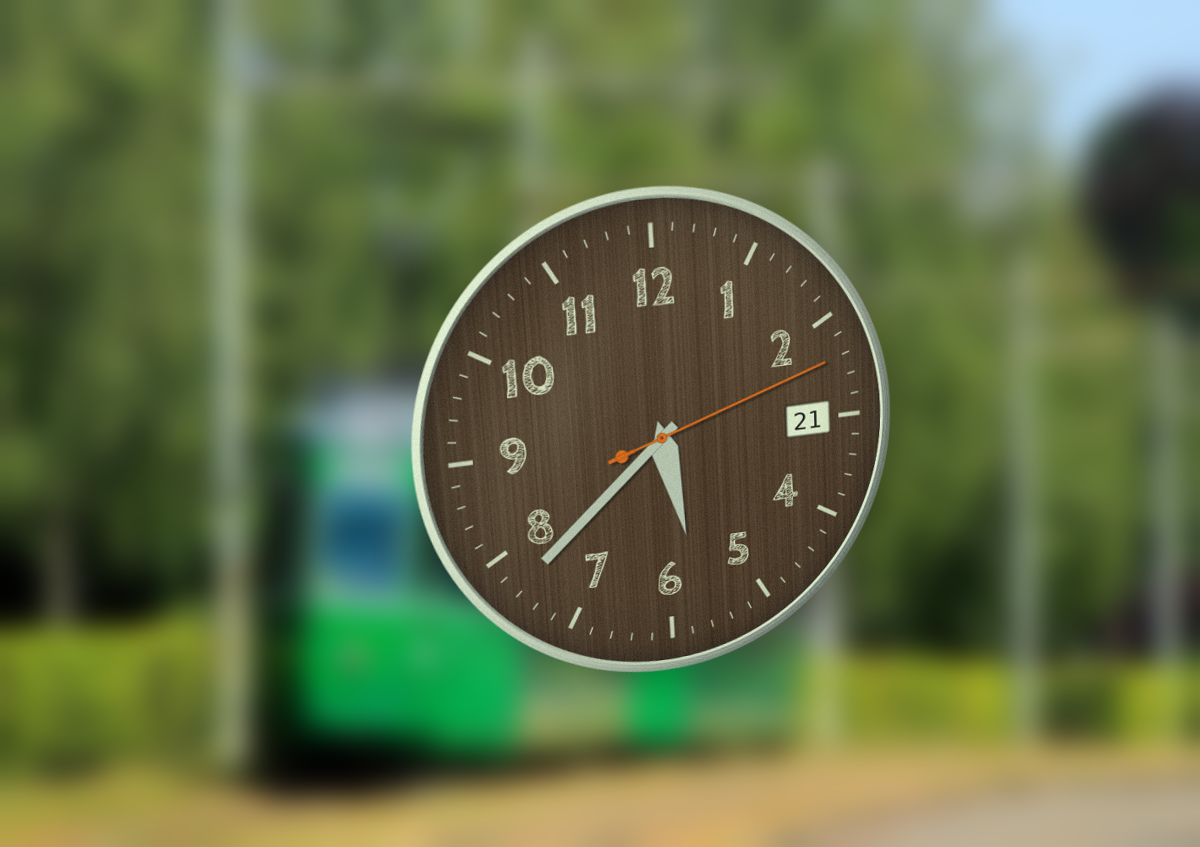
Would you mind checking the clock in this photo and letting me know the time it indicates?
5:38:12
